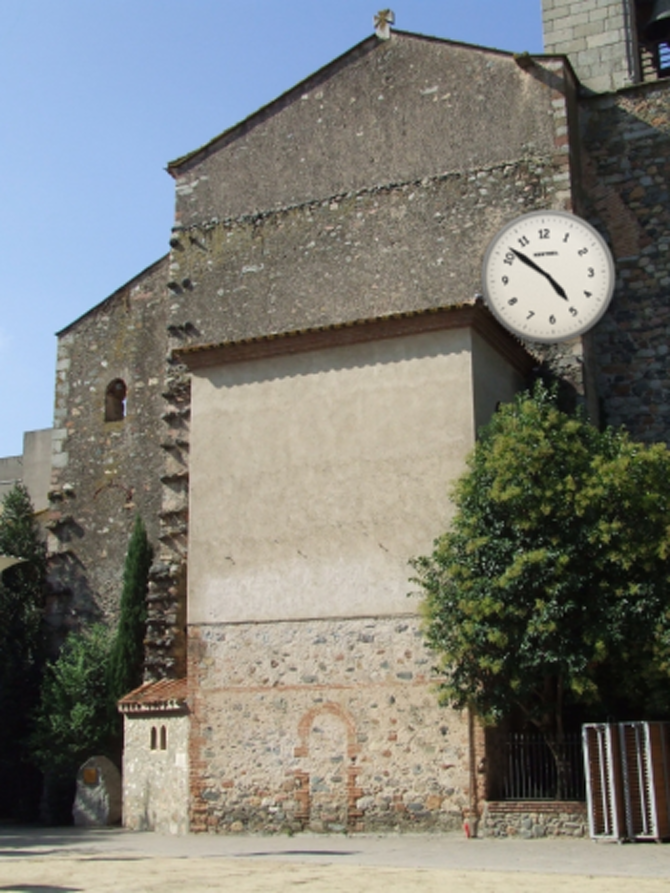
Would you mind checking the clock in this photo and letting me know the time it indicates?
4:52
